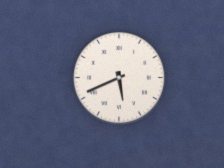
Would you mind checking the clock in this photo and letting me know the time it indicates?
5:41
